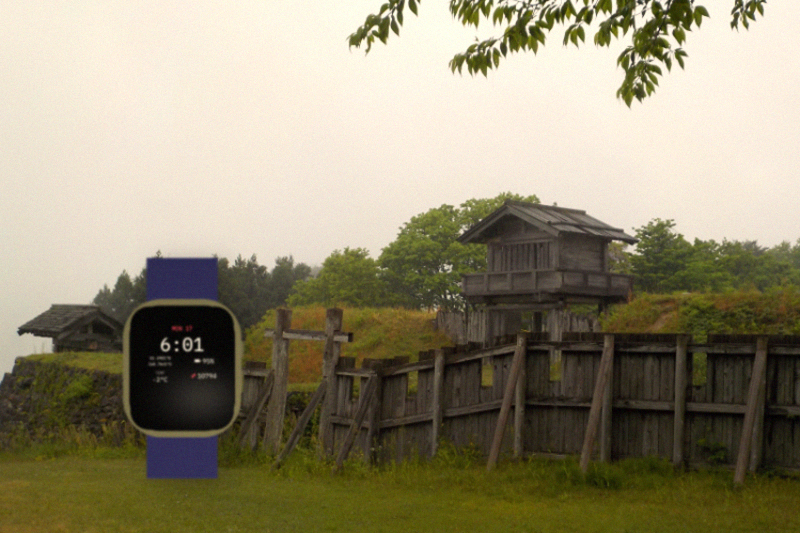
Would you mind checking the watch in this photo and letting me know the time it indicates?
6:01
